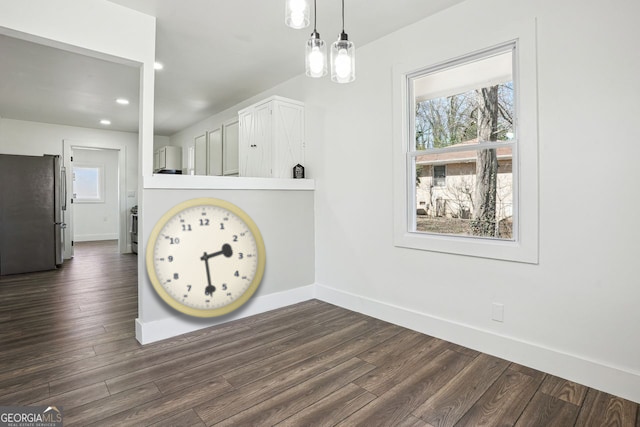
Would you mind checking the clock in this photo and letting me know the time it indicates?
2:29
